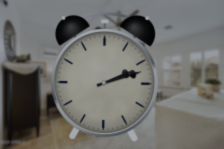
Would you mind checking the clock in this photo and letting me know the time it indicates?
2:12
